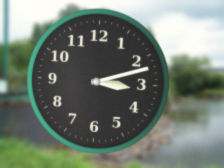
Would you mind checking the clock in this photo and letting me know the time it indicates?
3:12
